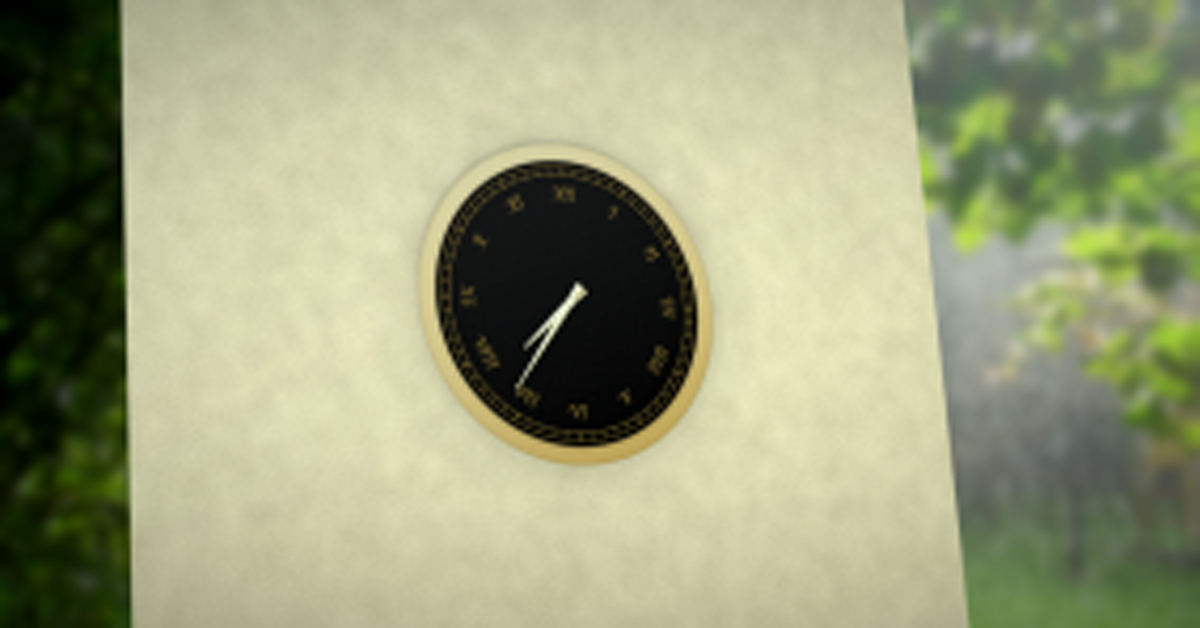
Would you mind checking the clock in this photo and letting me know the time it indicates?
7:36
